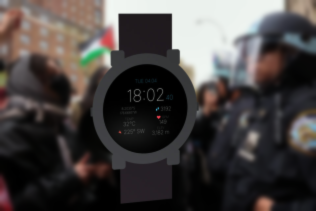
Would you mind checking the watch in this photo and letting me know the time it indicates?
18:02
